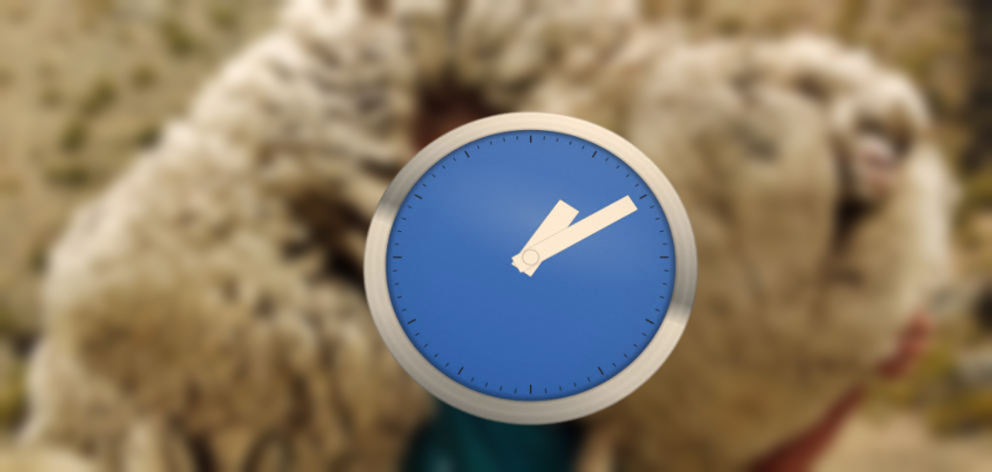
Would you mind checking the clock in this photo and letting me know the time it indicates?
1:10
